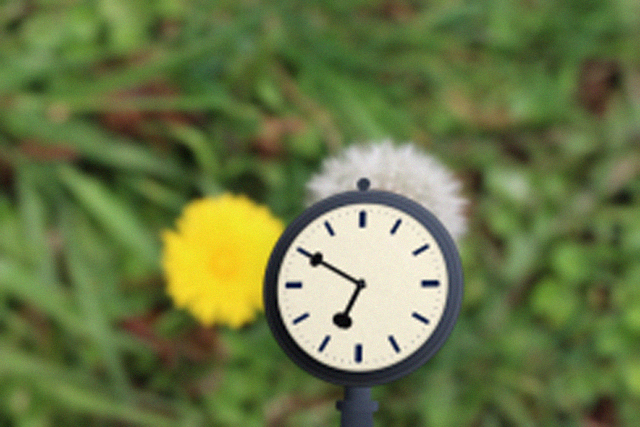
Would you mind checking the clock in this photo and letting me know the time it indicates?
6:50
